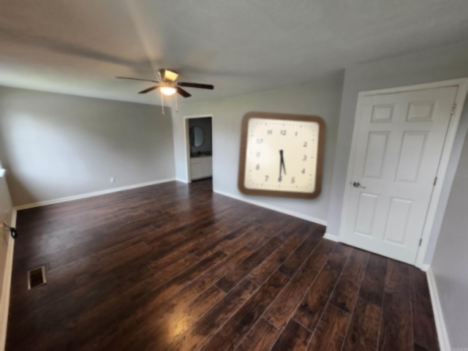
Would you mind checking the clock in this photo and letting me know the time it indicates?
5:30
